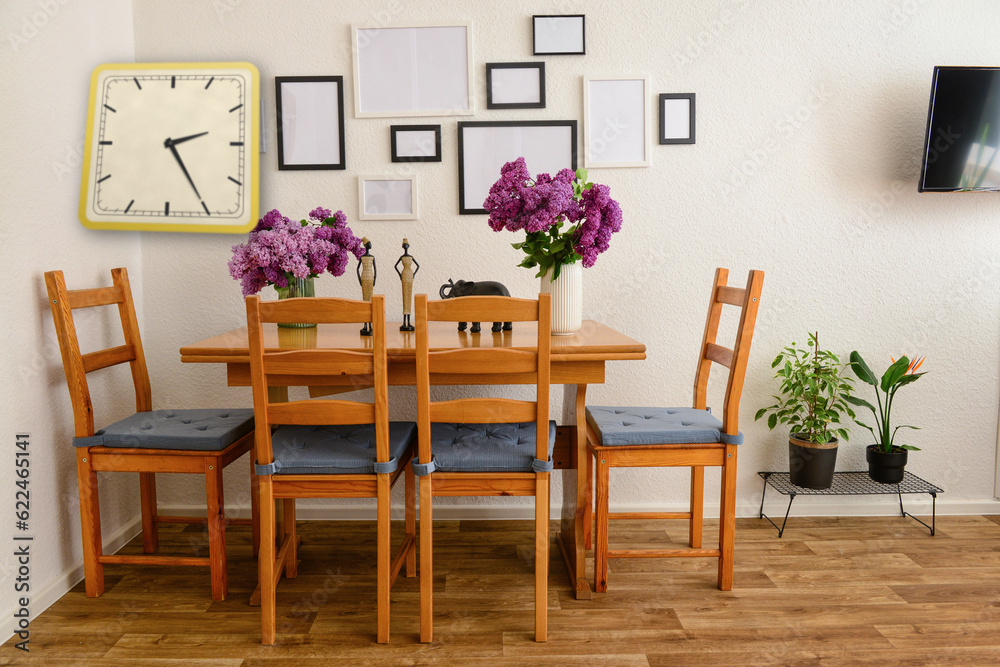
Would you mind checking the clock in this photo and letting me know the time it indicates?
2:25
